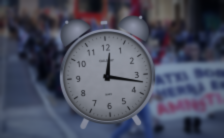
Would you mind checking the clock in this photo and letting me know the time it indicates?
12:17
